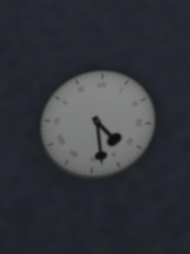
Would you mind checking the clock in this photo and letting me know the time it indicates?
4:28
